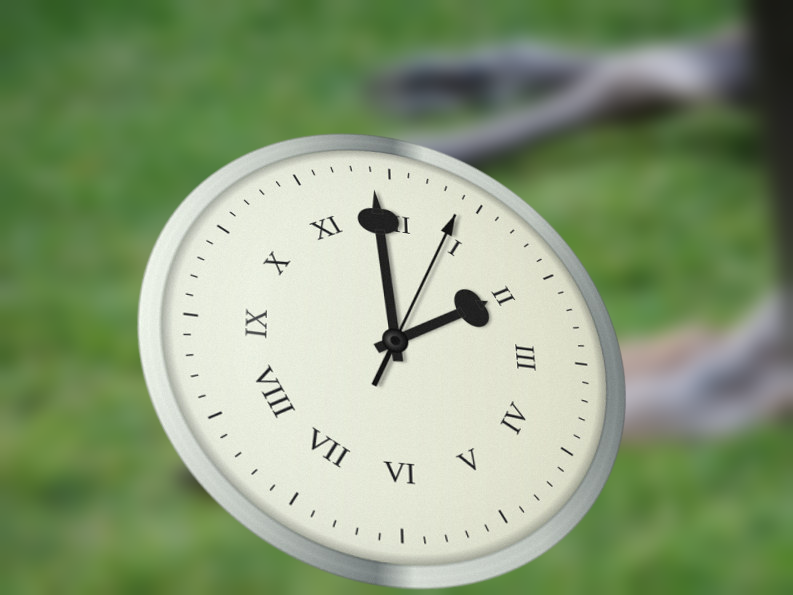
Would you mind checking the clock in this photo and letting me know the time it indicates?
1:59:04
